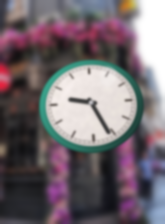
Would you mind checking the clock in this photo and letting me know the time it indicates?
9:26
